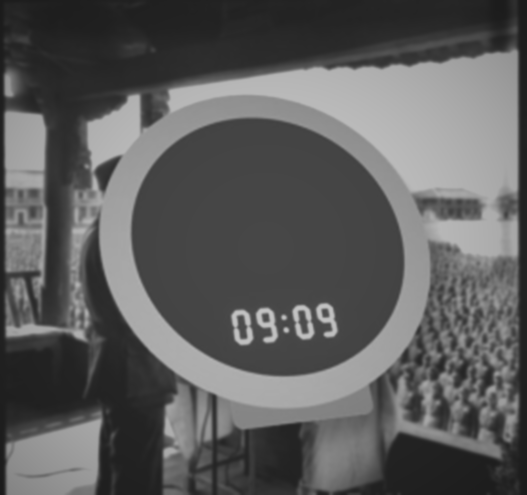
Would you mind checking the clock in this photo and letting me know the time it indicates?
9:09
